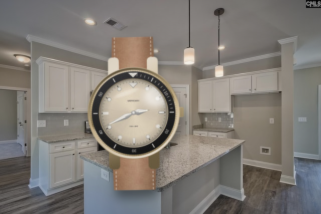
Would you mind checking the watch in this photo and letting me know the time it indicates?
2:41
